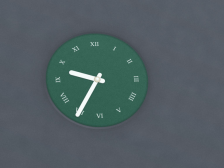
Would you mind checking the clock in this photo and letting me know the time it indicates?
9:35
